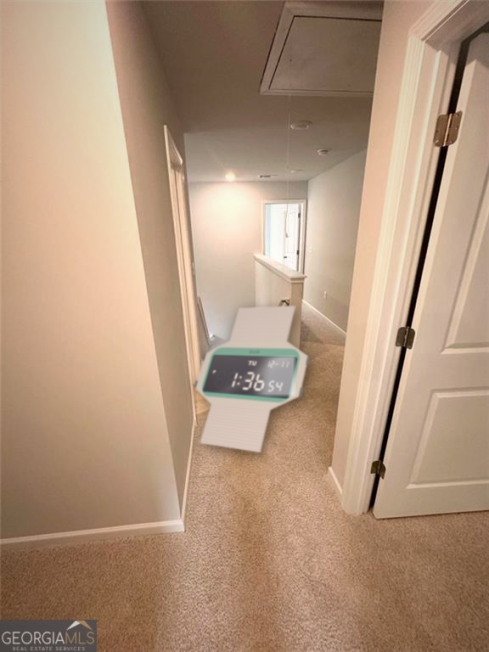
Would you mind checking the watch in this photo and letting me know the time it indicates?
1:36:54
